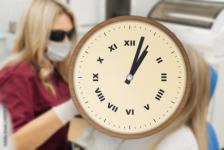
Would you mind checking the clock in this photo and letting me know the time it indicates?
1:03
